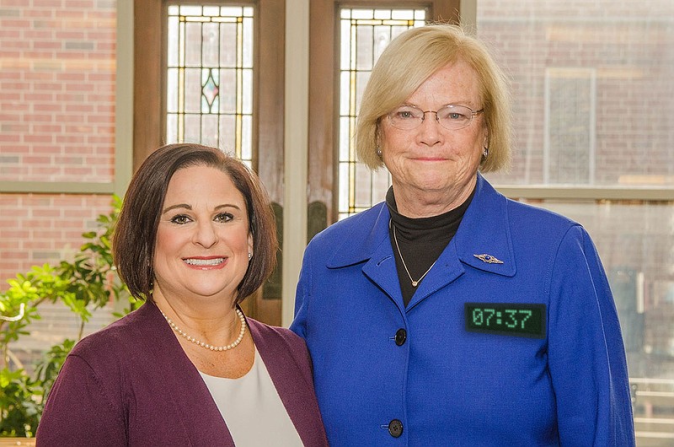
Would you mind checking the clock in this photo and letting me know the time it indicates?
7:37
